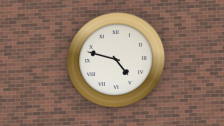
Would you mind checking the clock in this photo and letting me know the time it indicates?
4:48
